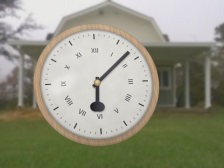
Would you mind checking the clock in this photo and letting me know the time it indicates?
6:08
